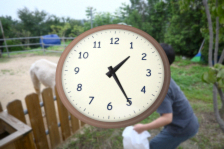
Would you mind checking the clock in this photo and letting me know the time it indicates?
1:25
